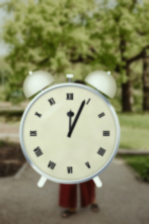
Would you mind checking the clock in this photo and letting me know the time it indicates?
12:04
